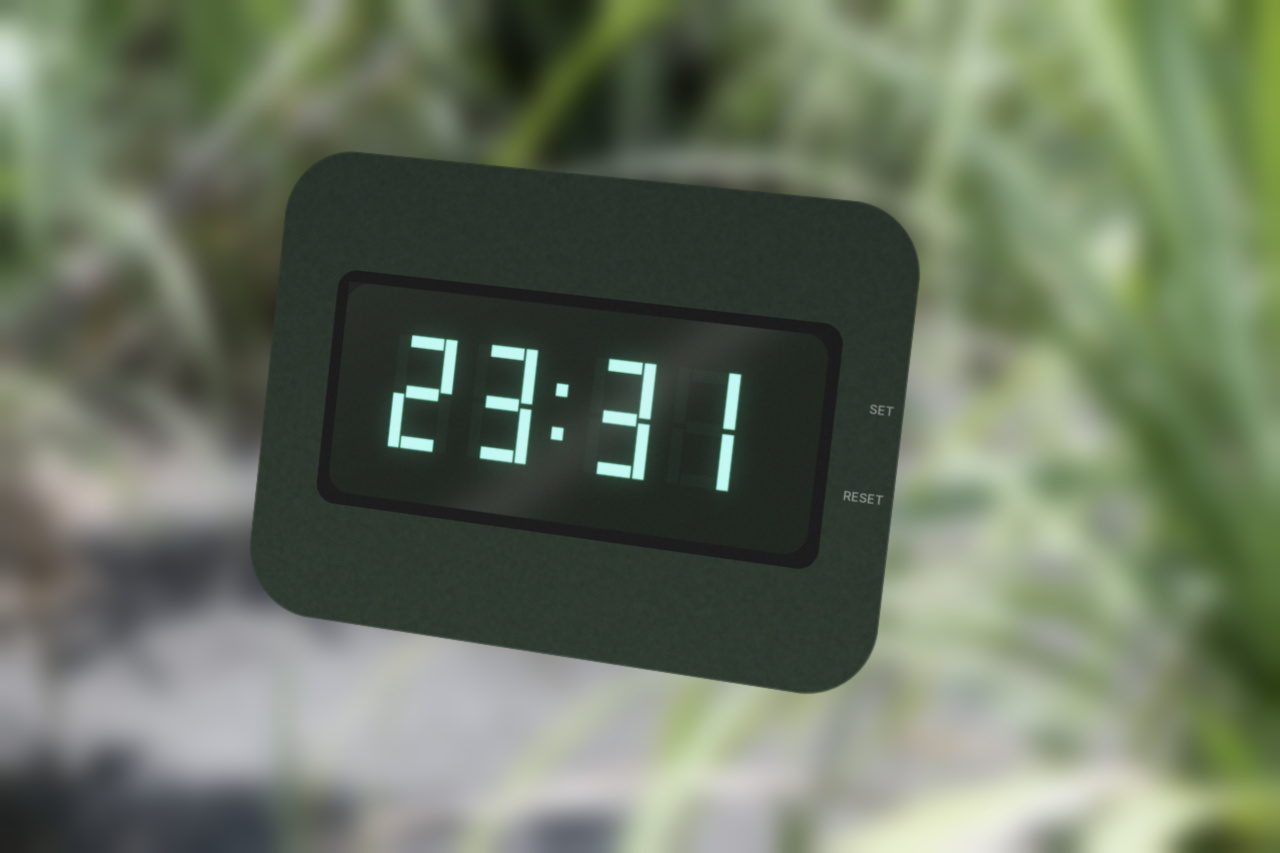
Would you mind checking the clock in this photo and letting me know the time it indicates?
23:31
